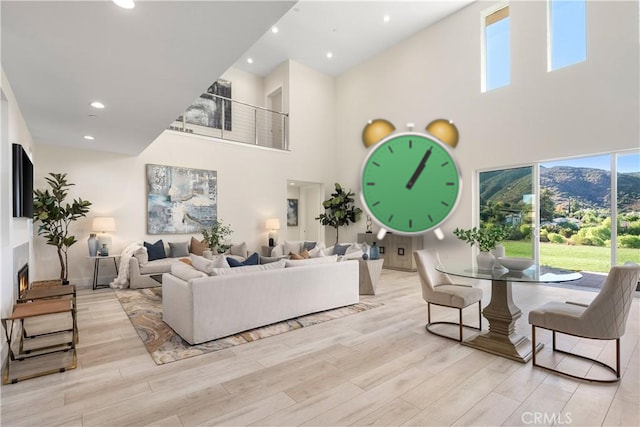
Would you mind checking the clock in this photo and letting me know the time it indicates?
1:05
